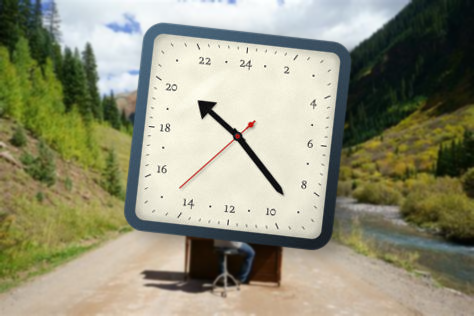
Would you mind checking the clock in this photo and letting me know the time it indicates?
20:22:37
